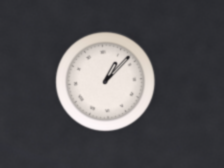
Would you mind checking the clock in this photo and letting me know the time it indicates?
1:08
